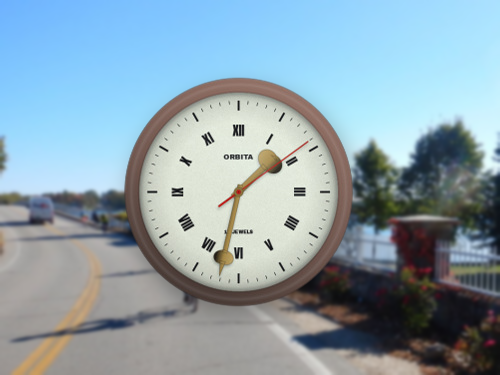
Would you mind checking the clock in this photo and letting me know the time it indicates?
1:32:09
